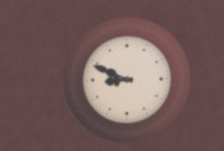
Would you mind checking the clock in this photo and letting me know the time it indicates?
8:49
